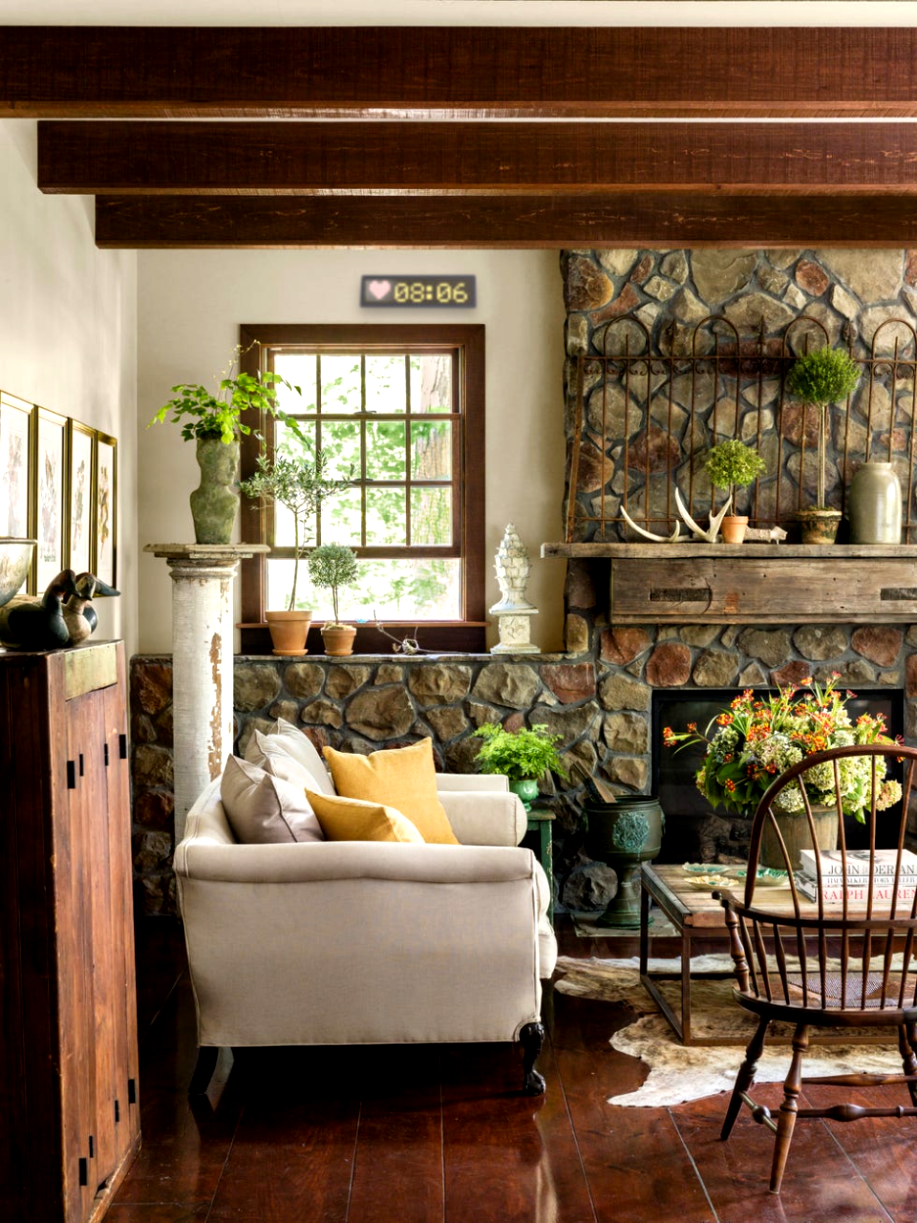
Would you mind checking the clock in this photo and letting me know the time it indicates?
8:06
